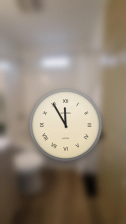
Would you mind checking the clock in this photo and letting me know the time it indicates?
11:55
